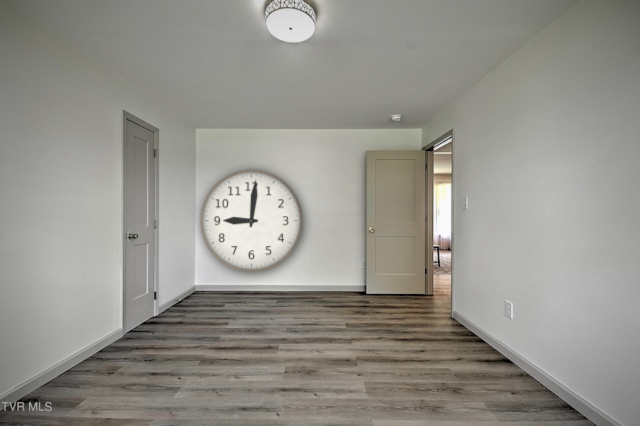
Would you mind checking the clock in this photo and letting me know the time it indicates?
9:01
